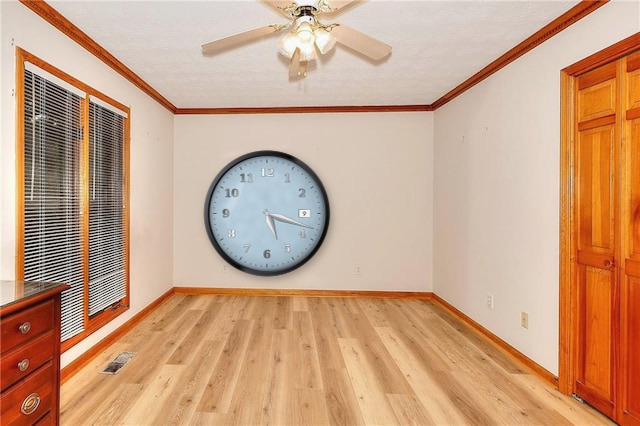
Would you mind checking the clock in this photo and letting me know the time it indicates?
5:18
